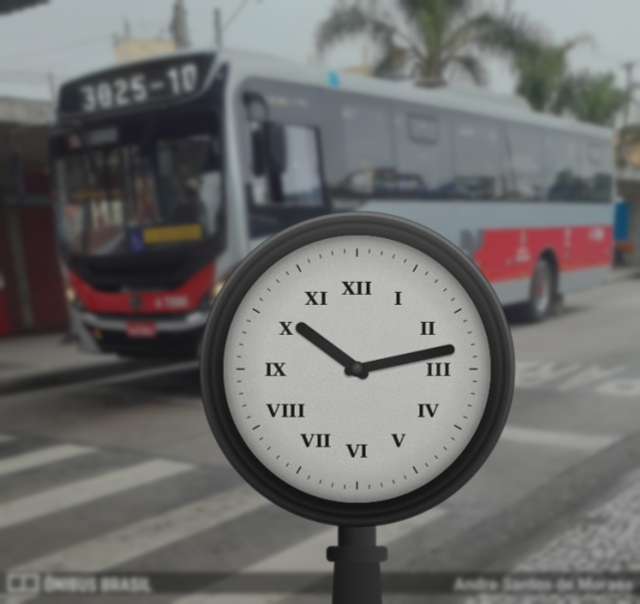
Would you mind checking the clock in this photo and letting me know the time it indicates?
10:13
